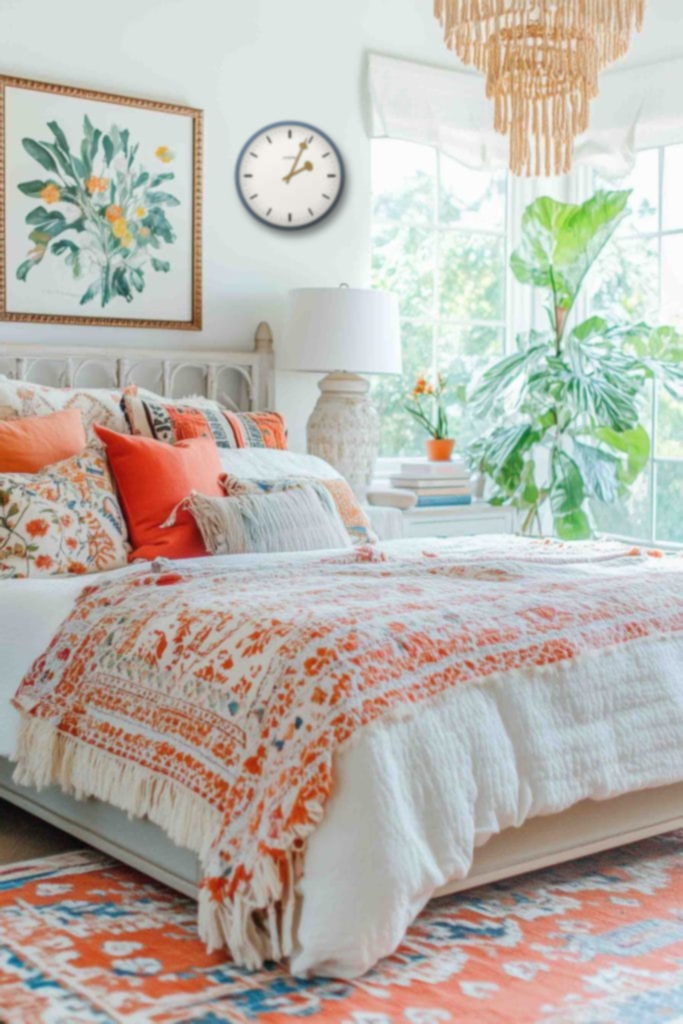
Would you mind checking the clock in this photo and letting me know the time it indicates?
2:04
